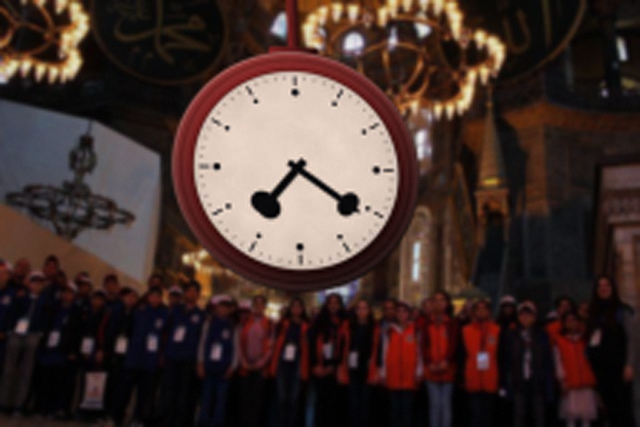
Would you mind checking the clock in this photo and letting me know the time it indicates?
7:21
